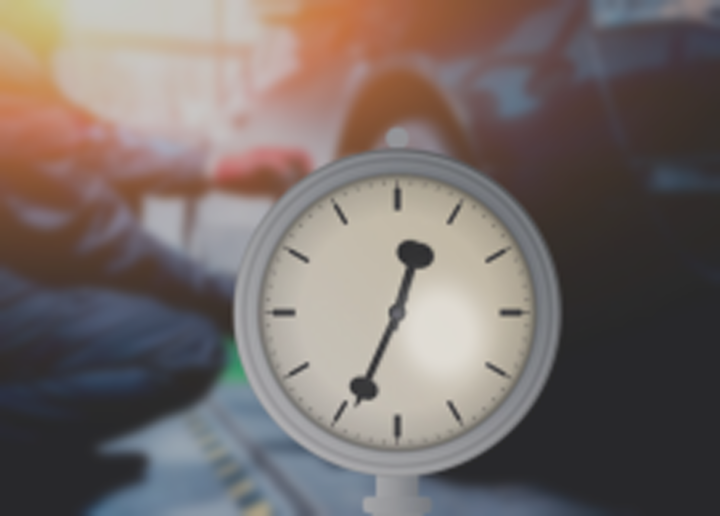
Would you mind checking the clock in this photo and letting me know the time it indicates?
12:34
